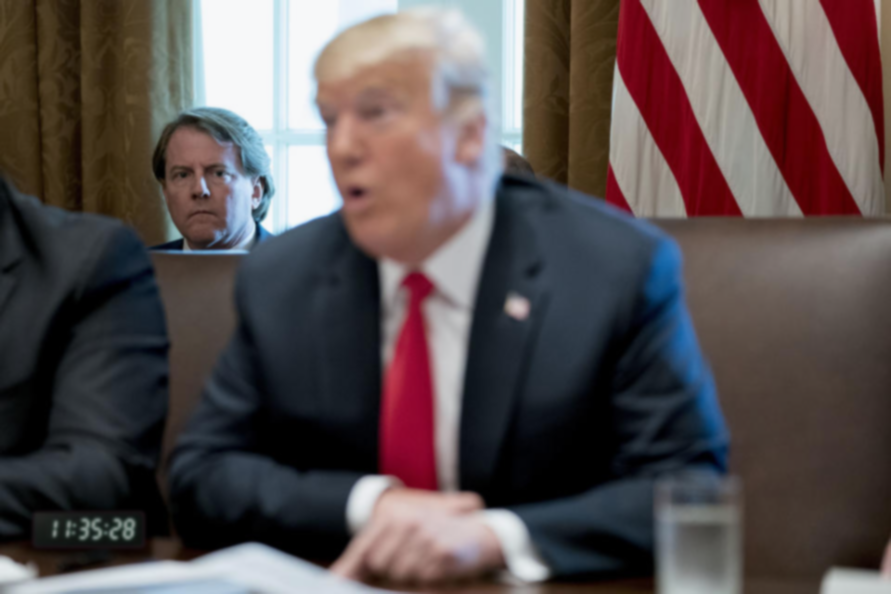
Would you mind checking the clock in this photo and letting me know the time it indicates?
11:35:28
